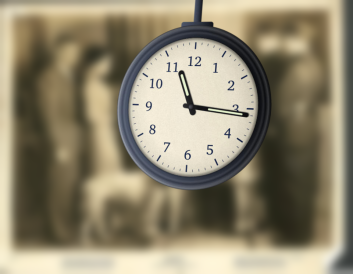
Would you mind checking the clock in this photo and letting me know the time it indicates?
11:16
